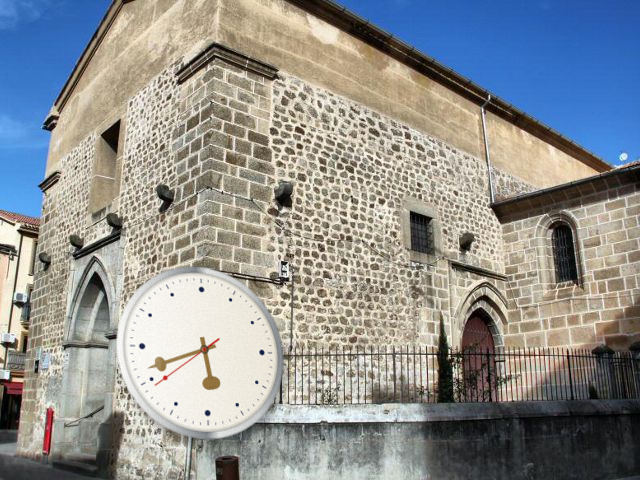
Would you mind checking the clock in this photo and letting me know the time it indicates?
5:41:39
